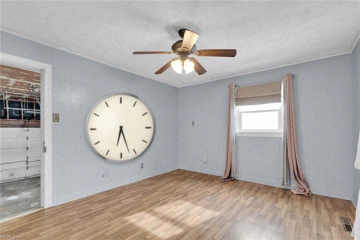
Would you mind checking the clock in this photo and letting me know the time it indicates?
6:27
